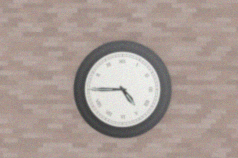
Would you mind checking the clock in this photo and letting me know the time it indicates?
4:45
